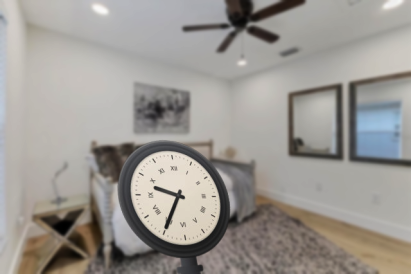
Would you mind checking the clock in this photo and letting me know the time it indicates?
9:35
